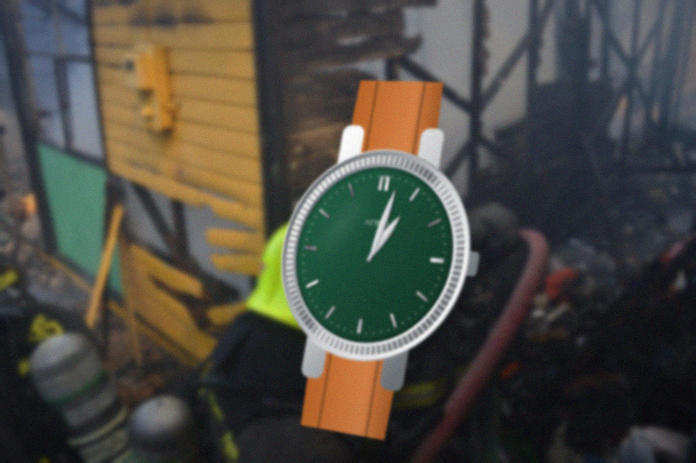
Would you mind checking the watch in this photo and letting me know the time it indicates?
1:02
